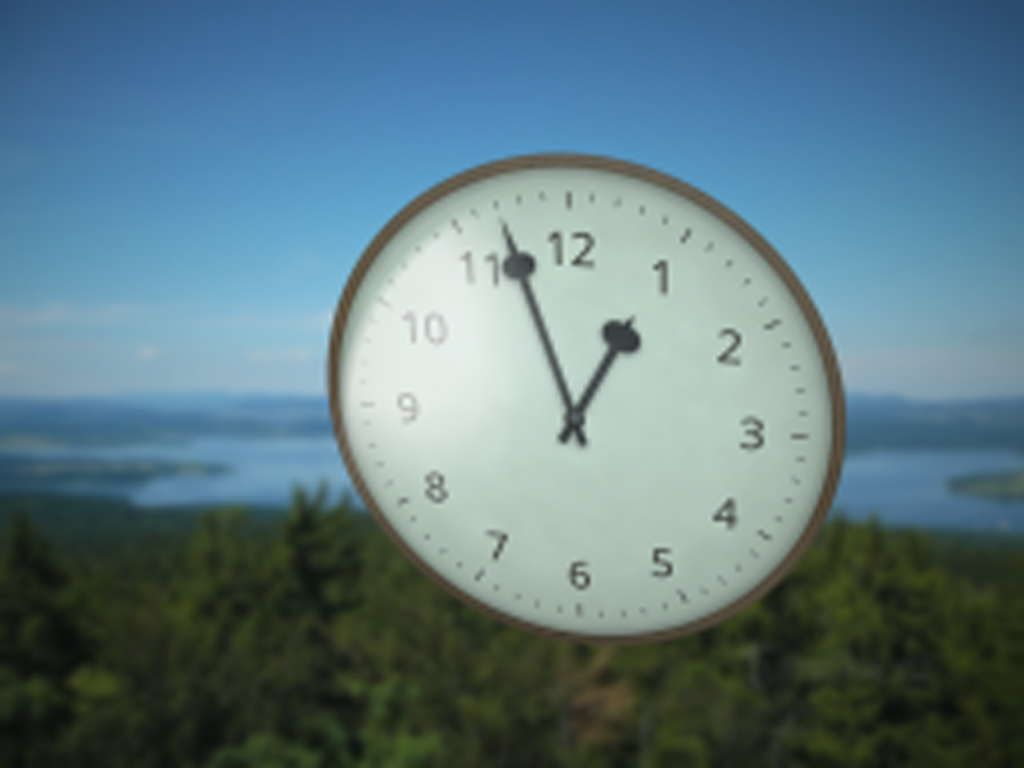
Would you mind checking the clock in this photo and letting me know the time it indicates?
12:57
